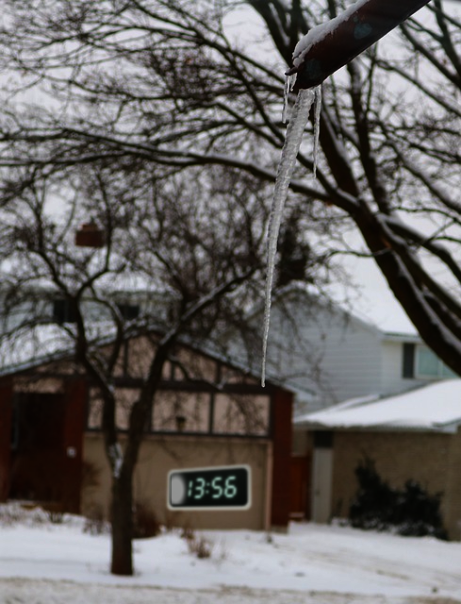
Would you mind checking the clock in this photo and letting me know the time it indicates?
13:56
